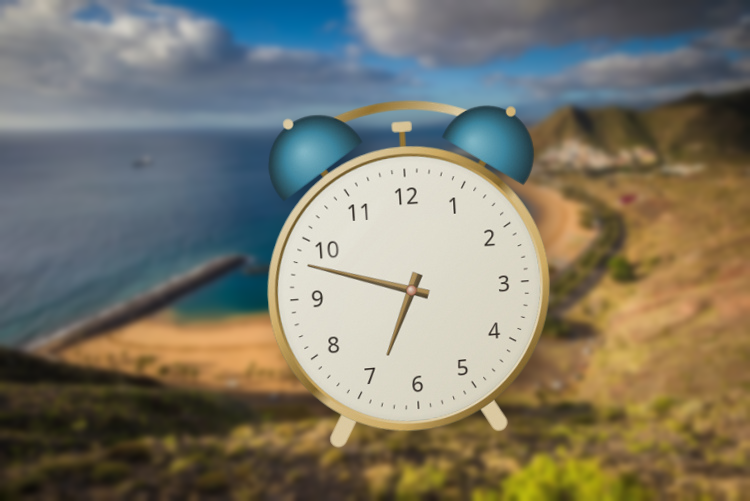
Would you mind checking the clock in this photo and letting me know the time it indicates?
6:48
